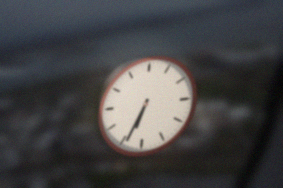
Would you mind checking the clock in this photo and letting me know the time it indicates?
6:34
